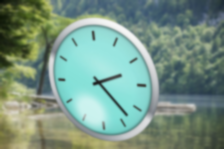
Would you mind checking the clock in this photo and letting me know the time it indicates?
2:23
